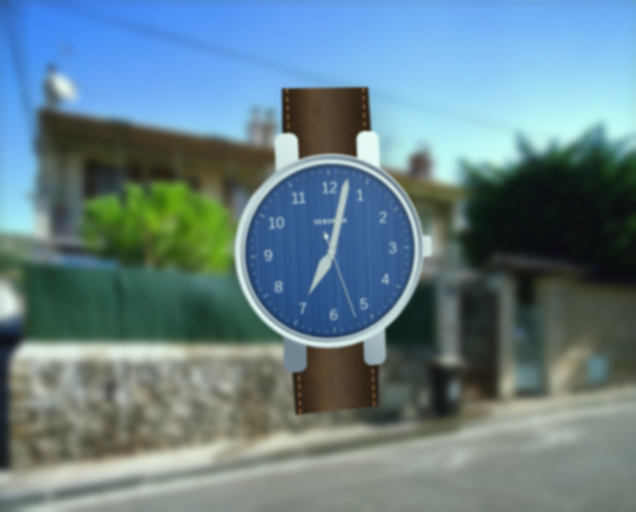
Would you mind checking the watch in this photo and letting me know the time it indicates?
7:02:27
